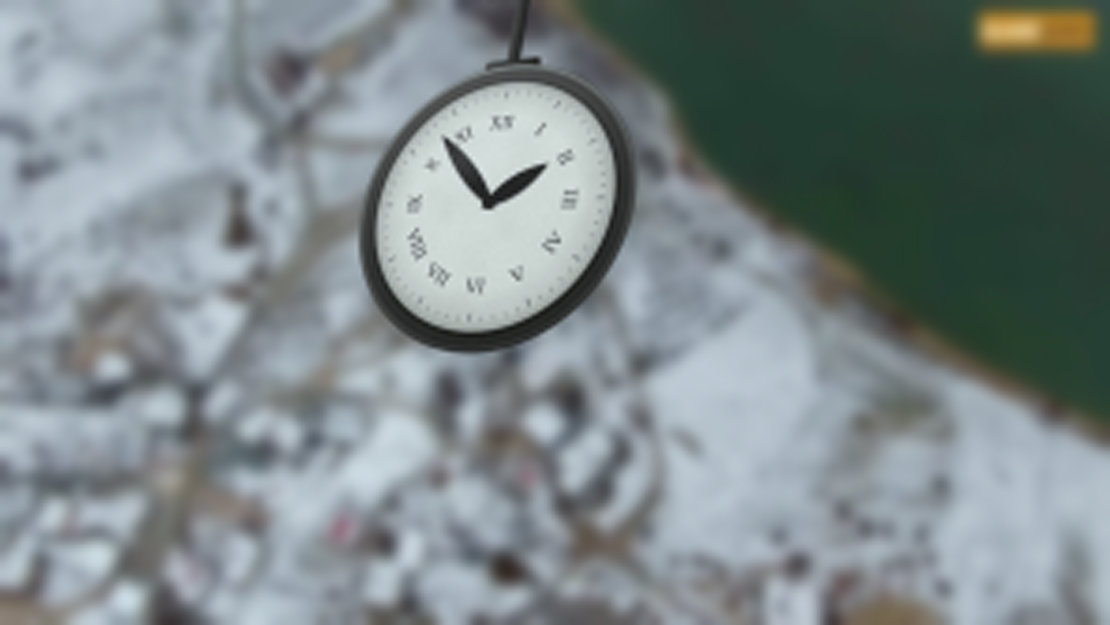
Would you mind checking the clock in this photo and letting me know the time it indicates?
1:53
